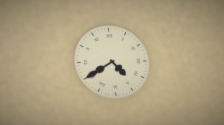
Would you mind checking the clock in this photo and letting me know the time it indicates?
4:40
